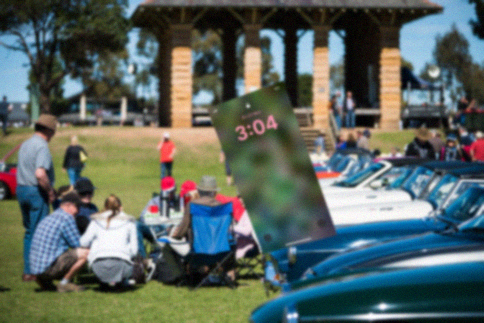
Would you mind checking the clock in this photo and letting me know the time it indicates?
3:04
